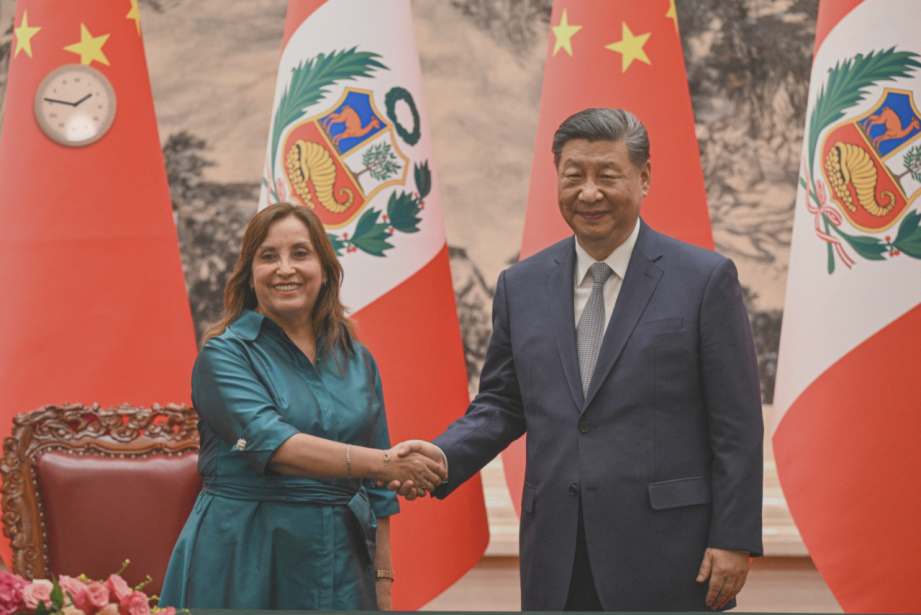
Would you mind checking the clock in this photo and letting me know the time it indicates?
1:46
